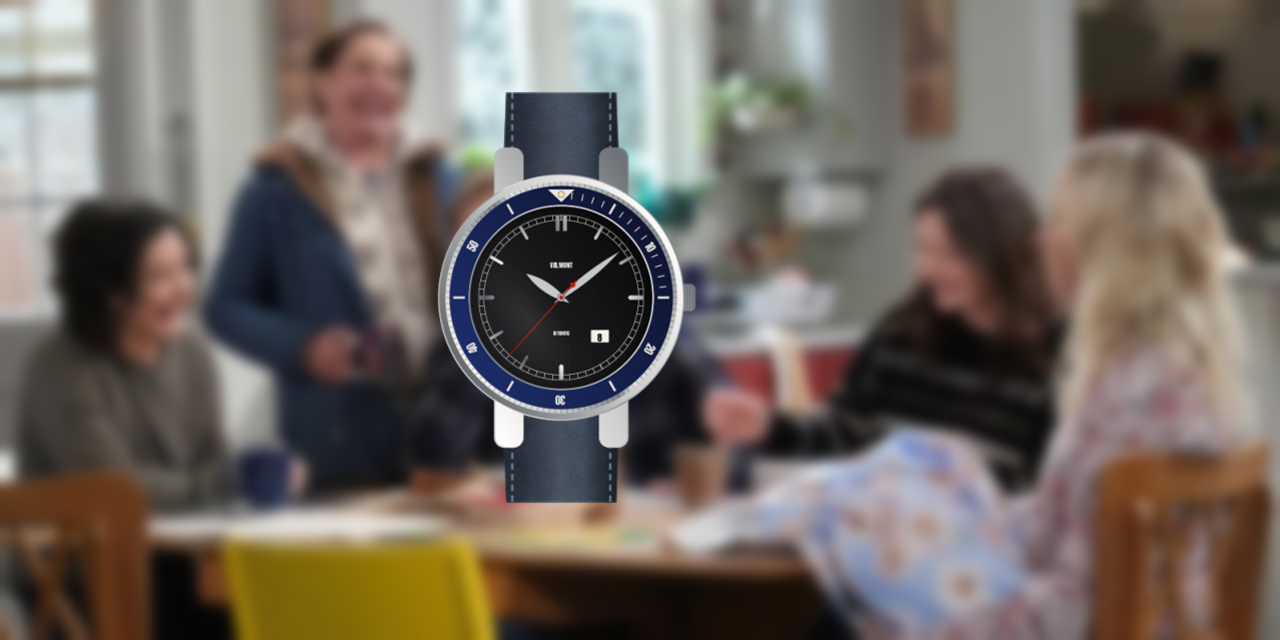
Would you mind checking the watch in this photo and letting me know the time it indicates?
10:08:37
